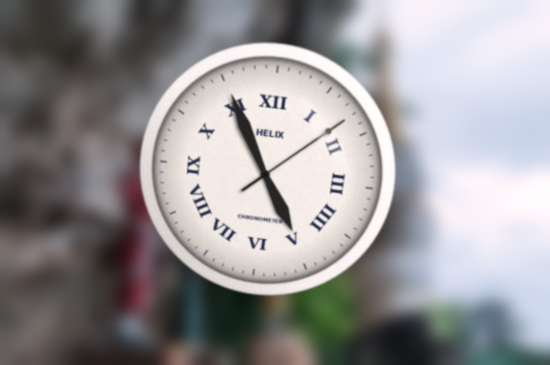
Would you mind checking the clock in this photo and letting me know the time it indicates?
4:55:08
